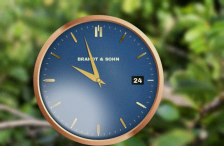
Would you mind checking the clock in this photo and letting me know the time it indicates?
9:57
